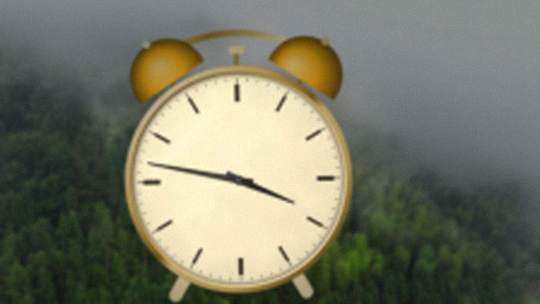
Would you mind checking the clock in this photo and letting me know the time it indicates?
3:47
